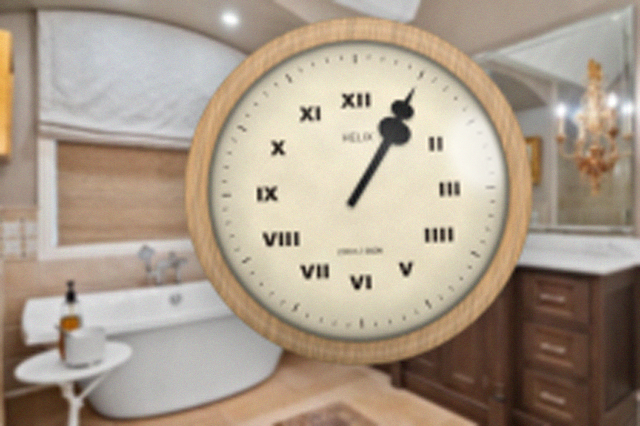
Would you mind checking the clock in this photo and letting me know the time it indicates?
1:05
